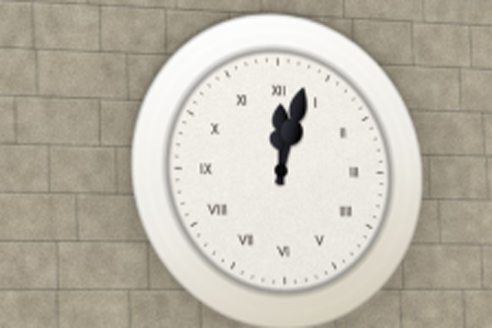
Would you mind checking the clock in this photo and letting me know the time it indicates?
12:03
